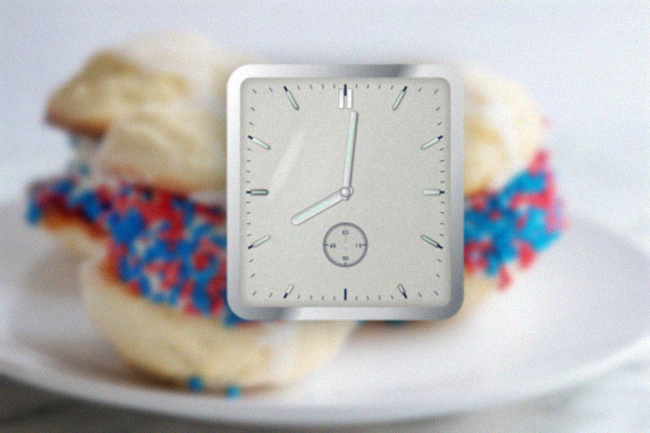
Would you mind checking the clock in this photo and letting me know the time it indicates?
8:01
